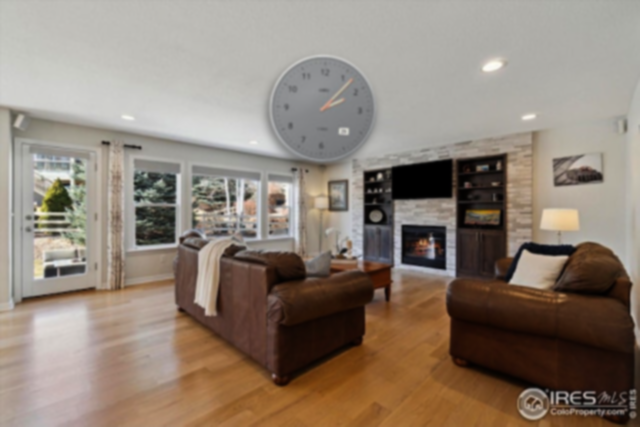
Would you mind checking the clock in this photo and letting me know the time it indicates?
2:07
